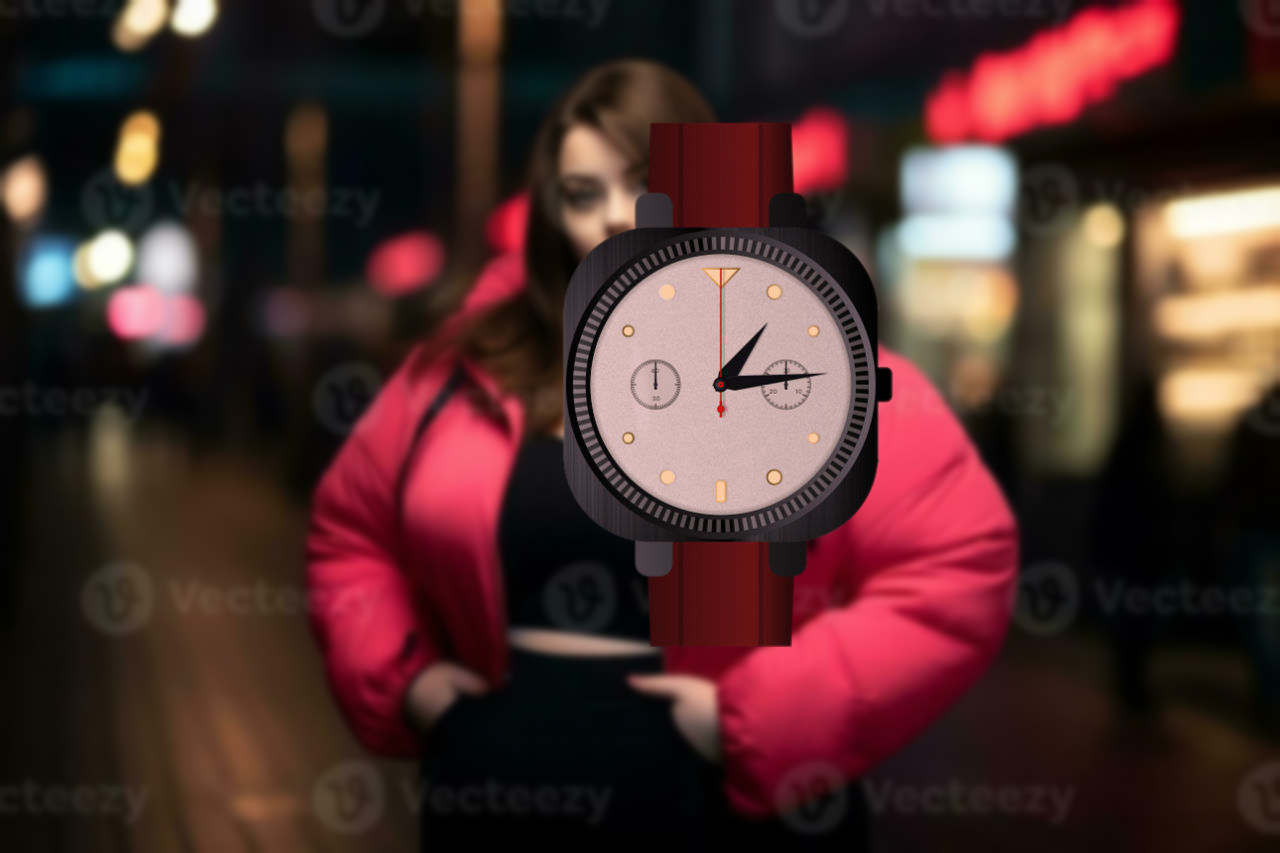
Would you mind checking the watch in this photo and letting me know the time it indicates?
1:14
